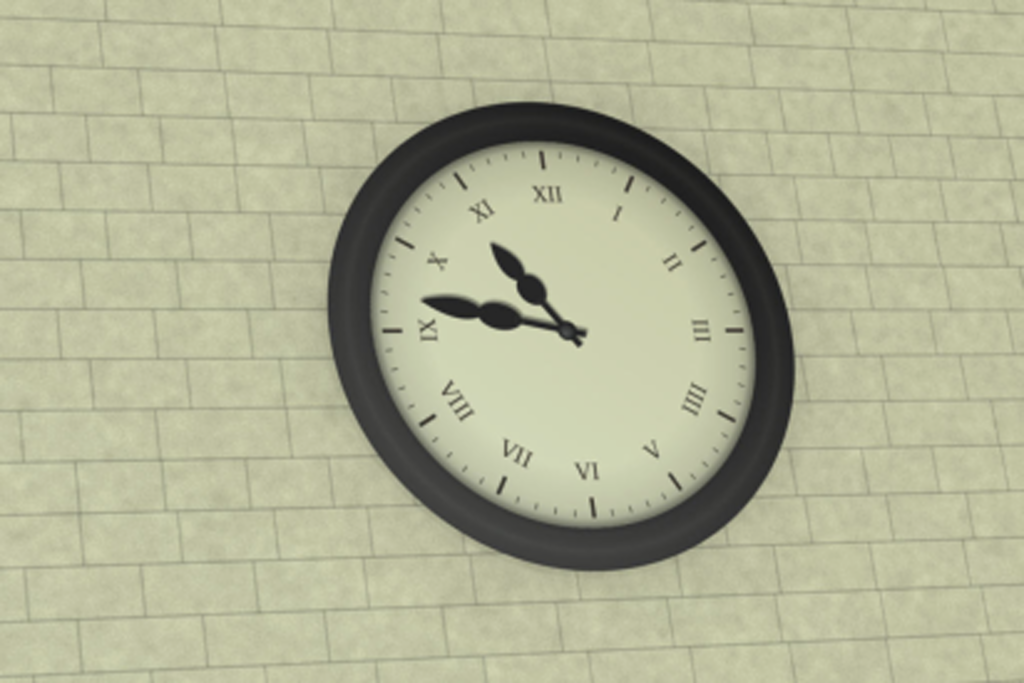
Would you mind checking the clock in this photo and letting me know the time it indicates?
10:47
